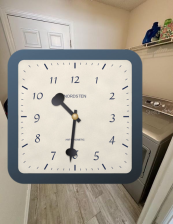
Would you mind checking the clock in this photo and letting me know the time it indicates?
10:31
